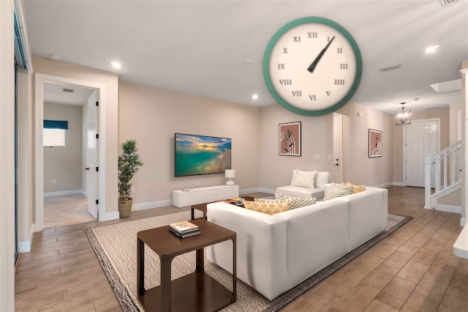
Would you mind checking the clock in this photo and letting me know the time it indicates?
1:06
